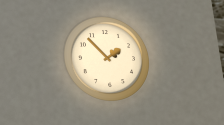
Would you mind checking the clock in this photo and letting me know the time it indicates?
1:53
